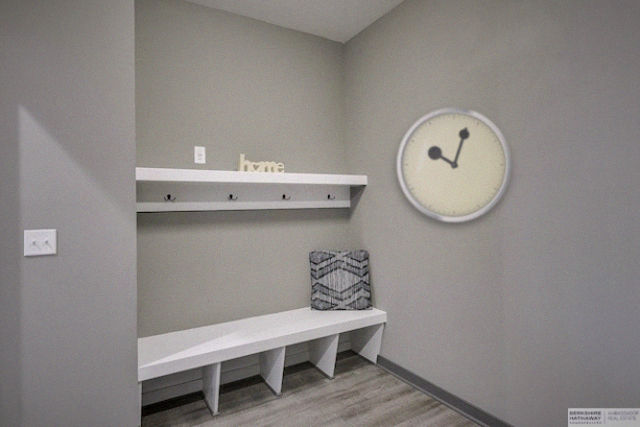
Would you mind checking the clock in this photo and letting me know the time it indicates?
10:03
